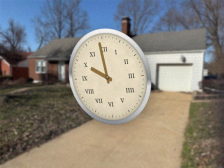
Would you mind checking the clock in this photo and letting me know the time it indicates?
9:59
